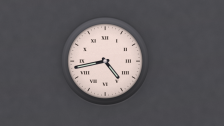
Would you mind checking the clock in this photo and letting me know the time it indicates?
4:43
